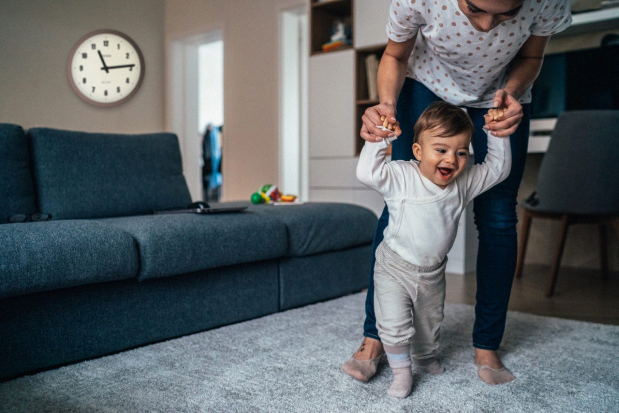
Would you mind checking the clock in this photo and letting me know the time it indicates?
11:14
